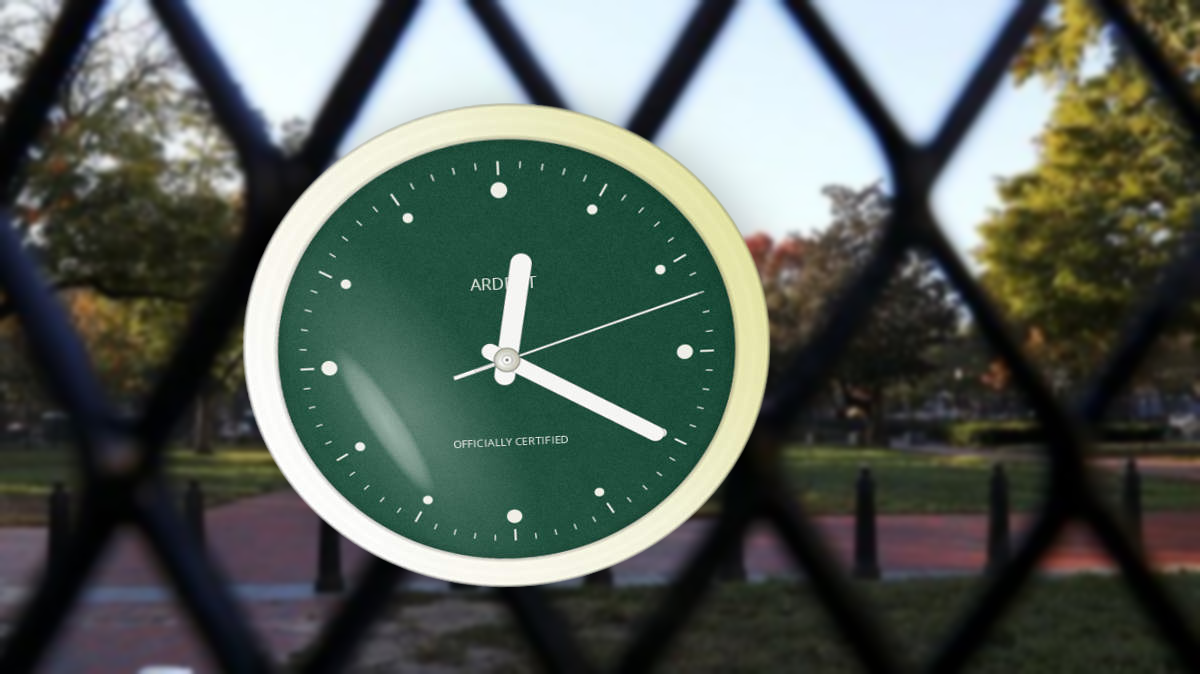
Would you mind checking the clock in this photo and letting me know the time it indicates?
12:20:12
